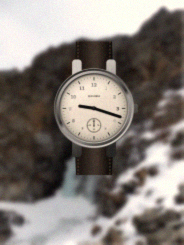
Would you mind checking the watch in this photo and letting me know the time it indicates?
9:18
